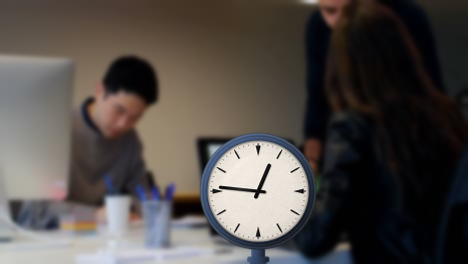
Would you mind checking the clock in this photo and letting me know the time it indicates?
12:46
